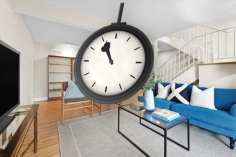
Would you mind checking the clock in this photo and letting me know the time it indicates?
10:56
